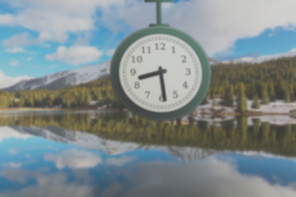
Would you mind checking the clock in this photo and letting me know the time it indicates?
8:29
